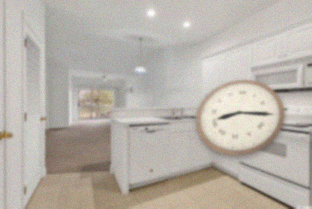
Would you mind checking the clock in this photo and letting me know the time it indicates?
8:15
